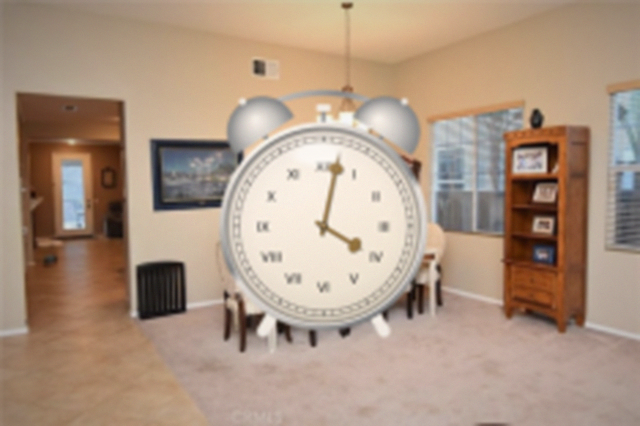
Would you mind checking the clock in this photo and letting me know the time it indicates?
4:02
